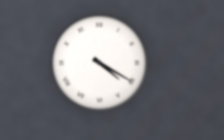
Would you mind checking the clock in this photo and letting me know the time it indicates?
4:20
